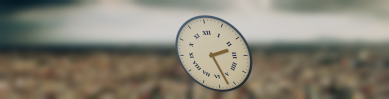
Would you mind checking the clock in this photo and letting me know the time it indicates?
2:27
